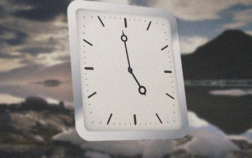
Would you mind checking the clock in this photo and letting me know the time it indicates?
4:59
